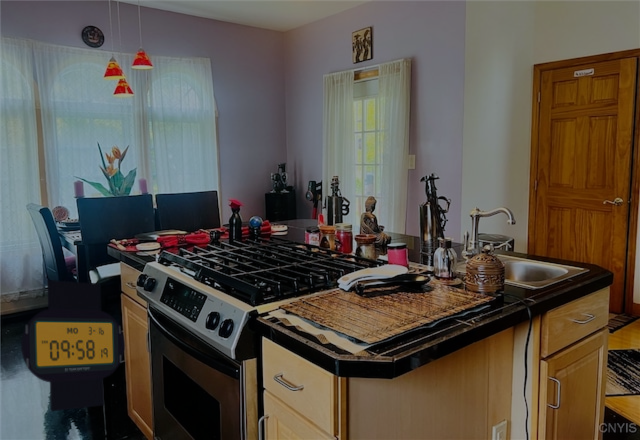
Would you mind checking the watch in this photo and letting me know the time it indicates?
9:58:19
